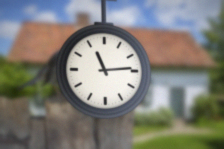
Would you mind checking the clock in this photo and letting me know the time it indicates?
11:14
